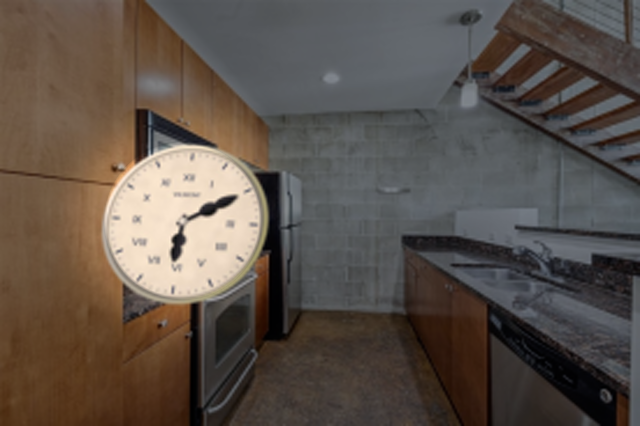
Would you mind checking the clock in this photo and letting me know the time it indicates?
6:10
